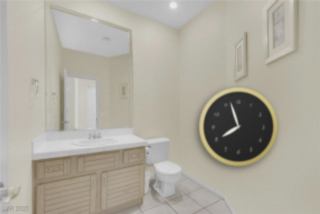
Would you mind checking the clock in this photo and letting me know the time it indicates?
7:57
